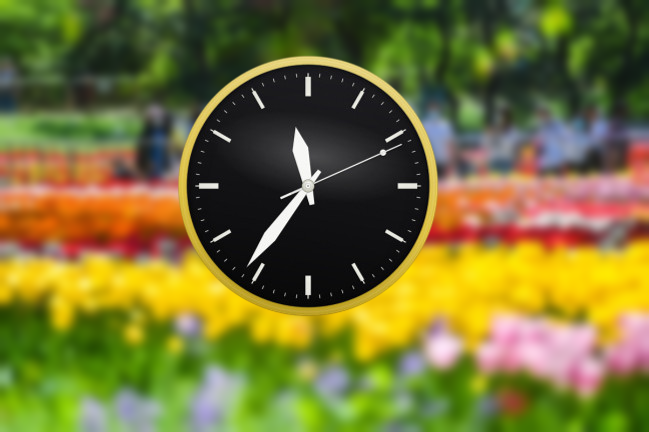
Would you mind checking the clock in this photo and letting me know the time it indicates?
11:36:11
